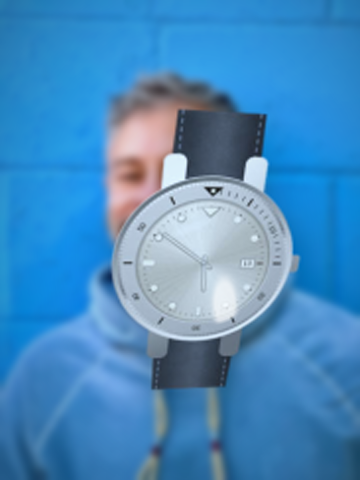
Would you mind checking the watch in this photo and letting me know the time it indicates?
5:51
